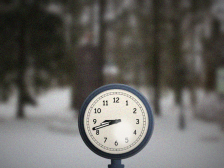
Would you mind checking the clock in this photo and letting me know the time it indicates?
8:42
